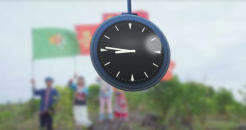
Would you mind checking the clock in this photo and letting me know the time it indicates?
8:46
